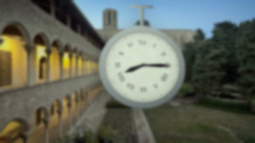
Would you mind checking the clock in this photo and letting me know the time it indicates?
8:15
